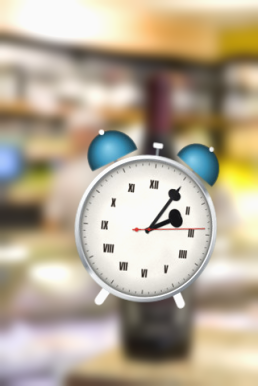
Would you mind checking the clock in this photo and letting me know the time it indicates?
2:05:14
